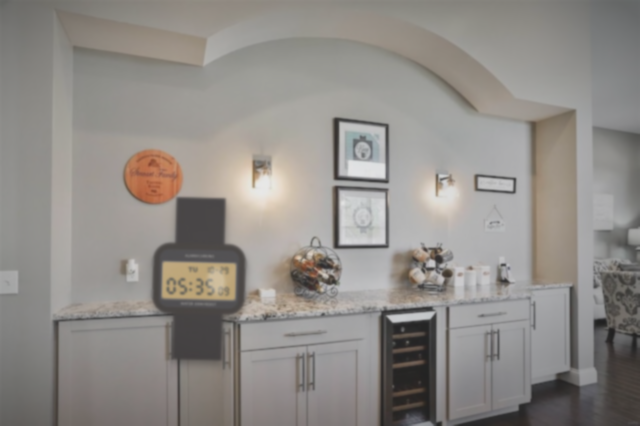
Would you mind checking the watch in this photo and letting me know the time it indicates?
5:35
